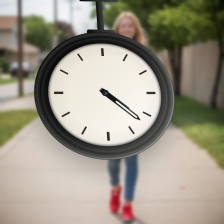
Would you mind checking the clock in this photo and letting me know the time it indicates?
4:22
